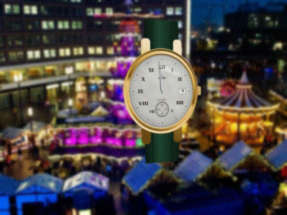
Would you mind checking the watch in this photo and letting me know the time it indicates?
11:59
